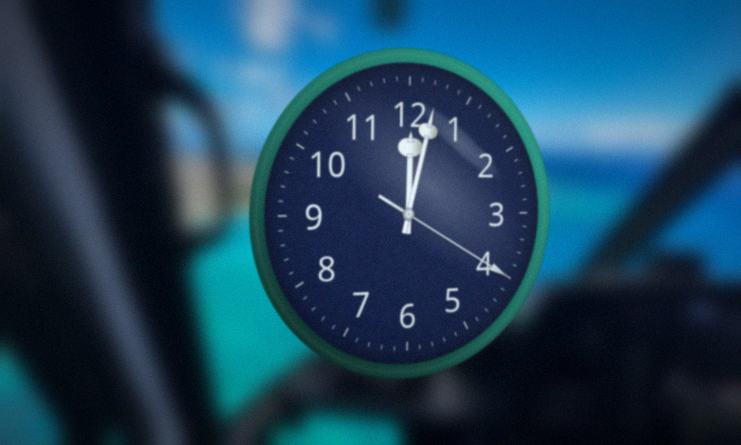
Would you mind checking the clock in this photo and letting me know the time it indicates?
12:02:20
